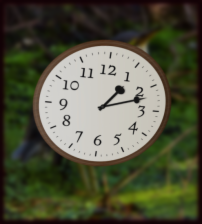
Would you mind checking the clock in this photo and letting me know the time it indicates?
1:12
